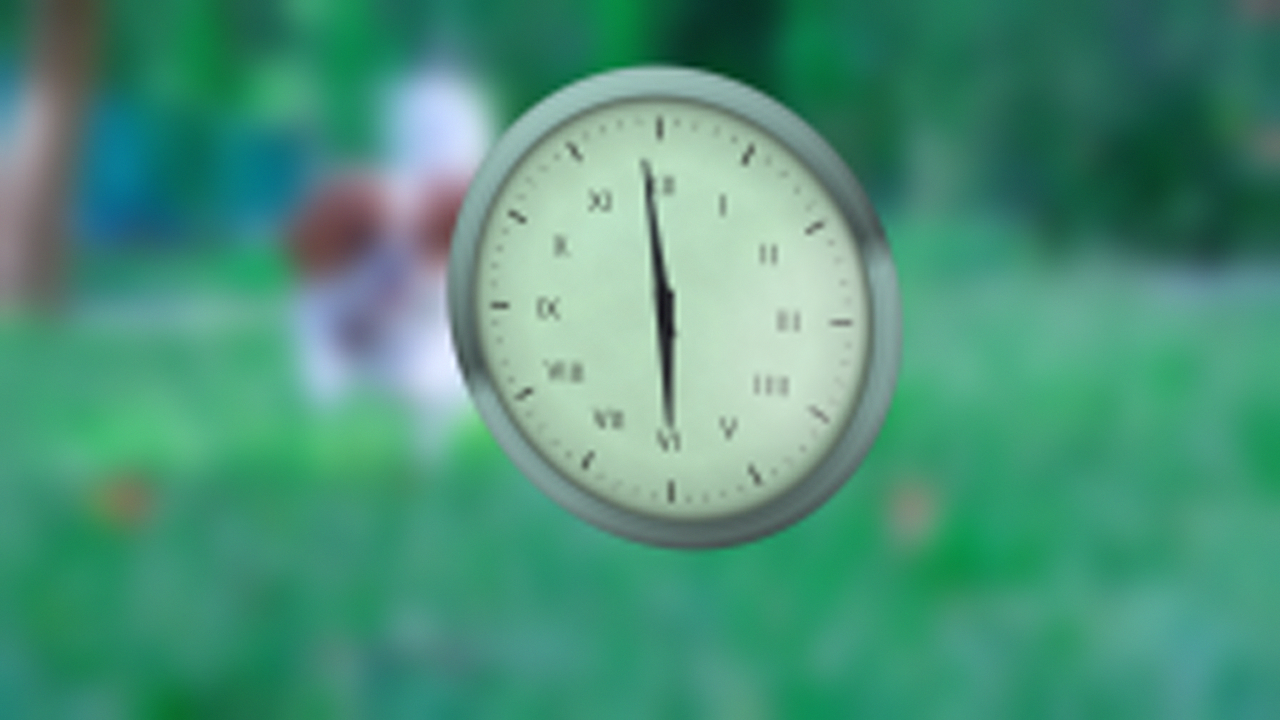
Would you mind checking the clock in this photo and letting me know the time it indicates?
5:59
